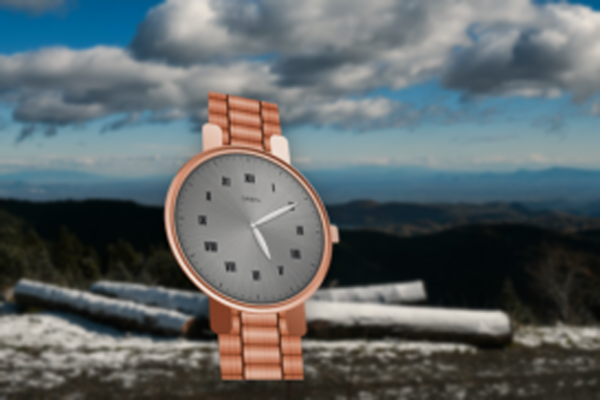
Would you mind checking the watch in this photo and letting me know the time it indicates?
5:10
